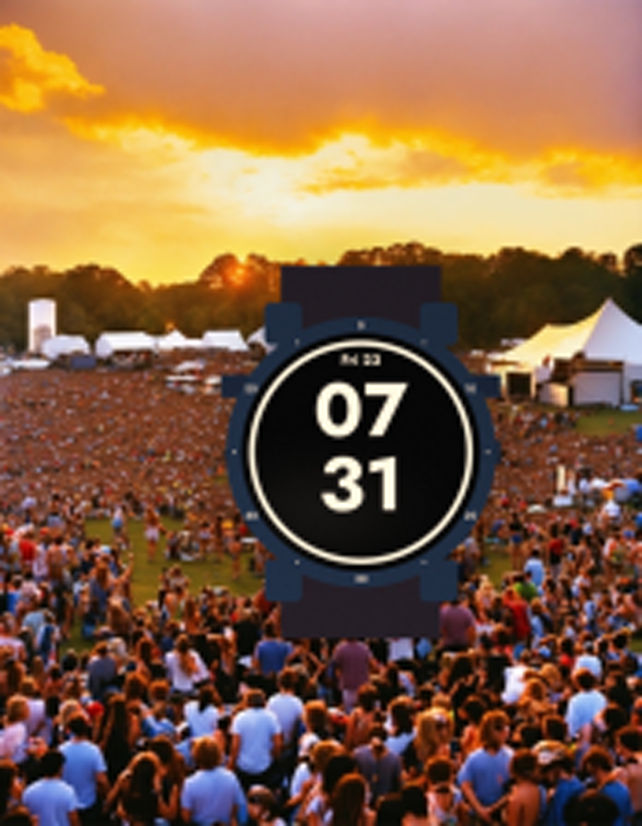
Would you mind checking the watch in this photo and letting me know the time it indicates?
7:31
